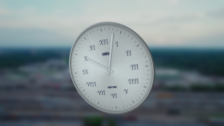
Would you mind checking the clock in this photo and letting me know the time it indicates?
10:03
